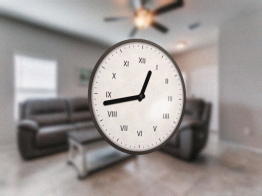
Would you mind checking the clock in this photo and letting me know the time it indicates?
12:43
